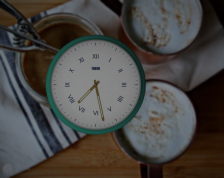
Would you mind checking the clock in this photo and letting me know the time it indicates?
7:28
